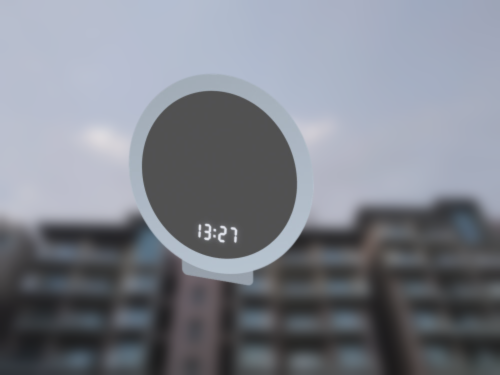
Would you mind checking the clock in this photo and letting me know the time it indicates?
13:27
